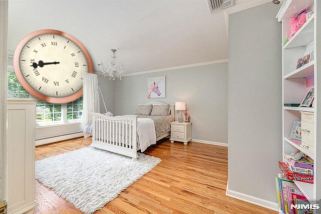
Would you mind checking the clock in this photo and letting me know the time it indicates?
8:43
